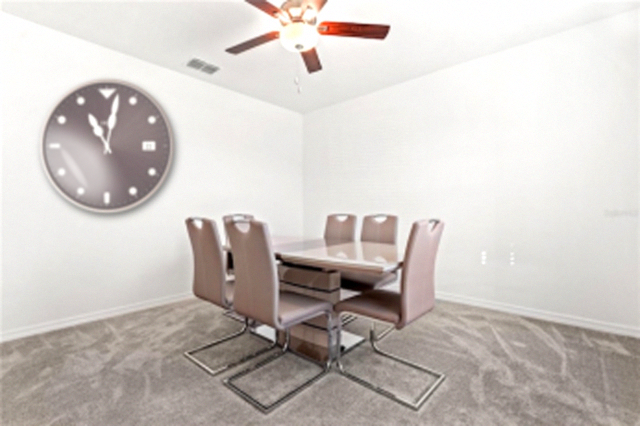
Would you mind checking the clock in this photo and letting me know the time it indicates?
11:02
